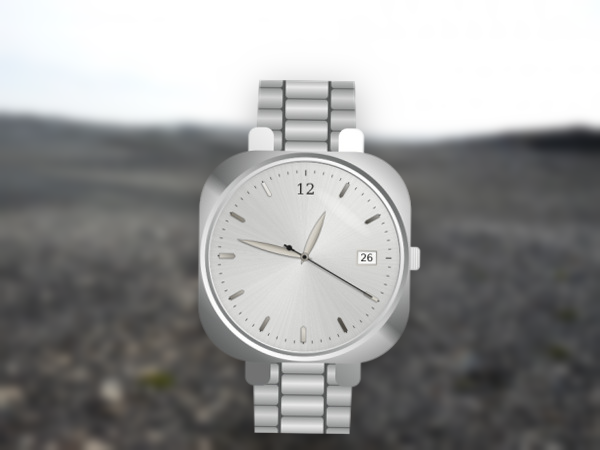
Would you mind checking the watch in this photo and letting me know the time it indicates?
12:47:20
